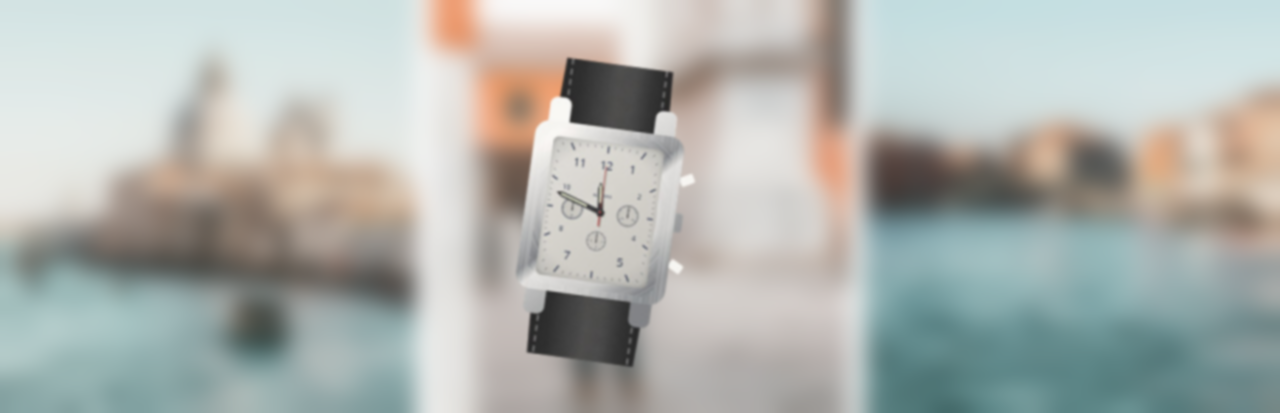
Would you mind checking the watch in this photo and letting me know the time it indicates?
11:48
